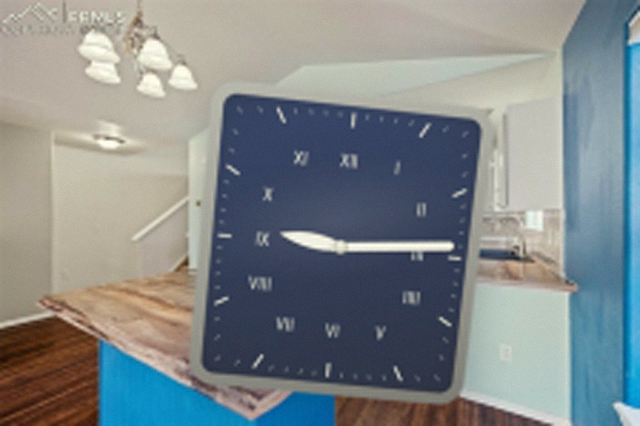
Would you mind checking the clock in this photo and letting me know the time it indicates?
9:14
